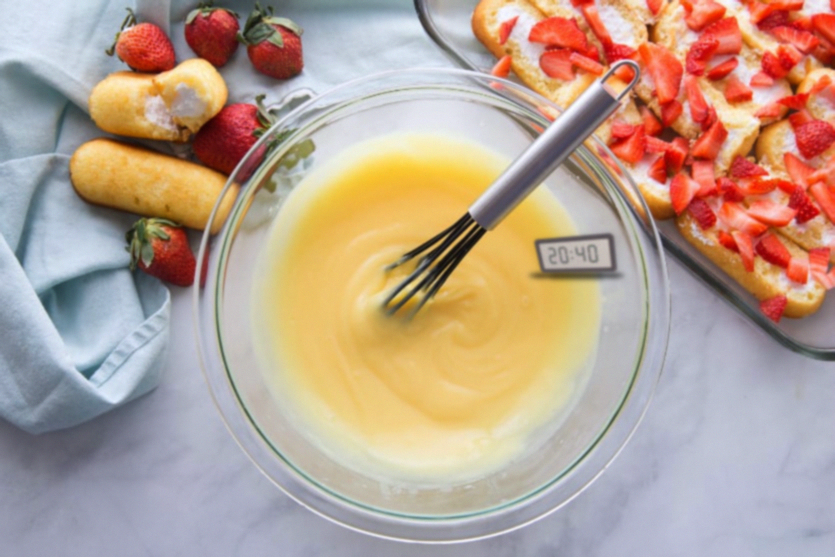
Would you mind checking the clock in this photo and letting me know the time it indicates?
20:40
